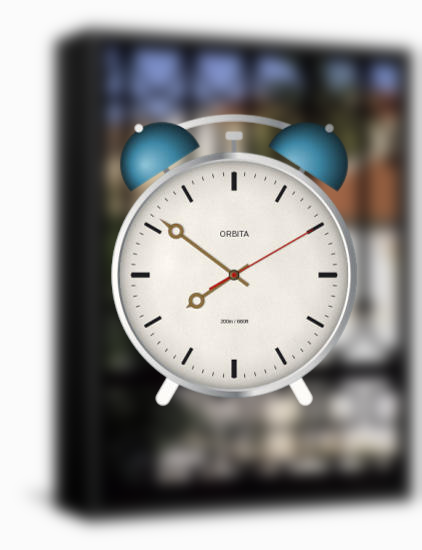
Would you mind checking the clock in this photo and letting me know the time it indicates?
7:51:10
